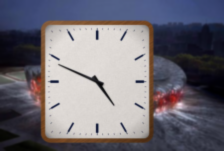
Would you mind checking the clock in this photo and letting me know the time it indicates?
4:49
